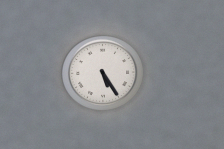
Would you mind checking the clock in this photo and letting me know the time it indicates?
5:25
